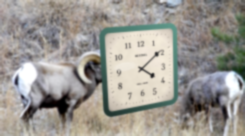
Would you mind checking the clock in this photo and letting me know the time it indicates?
4:09
